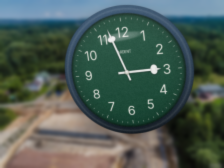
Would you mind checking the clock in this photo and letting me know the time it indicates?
2:57
